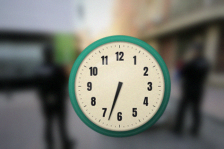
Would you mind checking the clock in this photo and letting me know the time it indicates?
6:33
